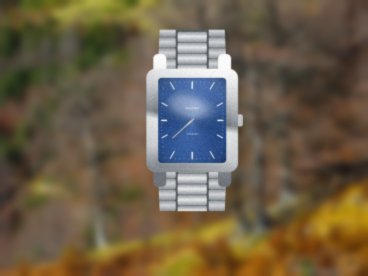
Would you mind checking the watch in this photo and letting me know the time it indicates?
7:38
